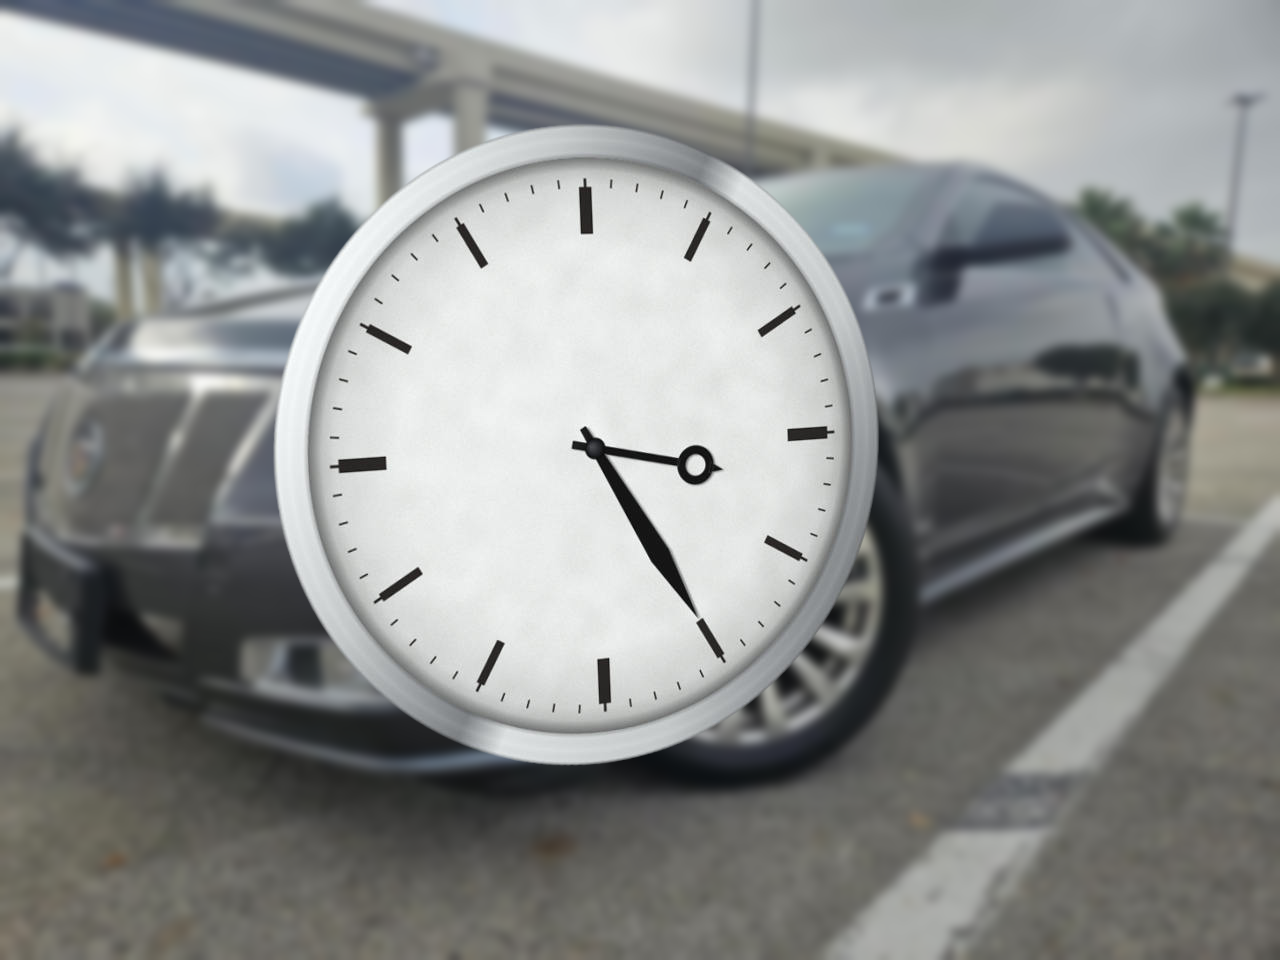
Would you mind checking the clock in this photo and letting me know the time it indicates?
3:25
